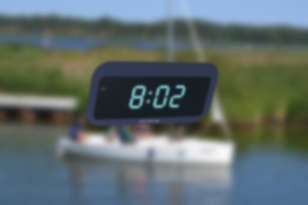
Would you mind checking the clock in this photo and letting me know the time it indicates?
8:02
